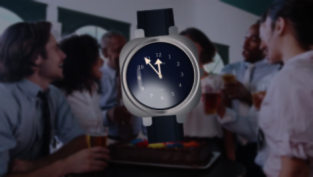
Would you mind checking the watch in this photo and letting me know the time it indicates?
11:54
